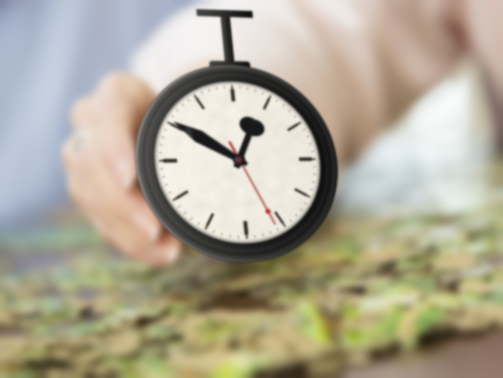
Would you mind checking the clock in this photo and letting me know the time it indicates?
12:50:26
